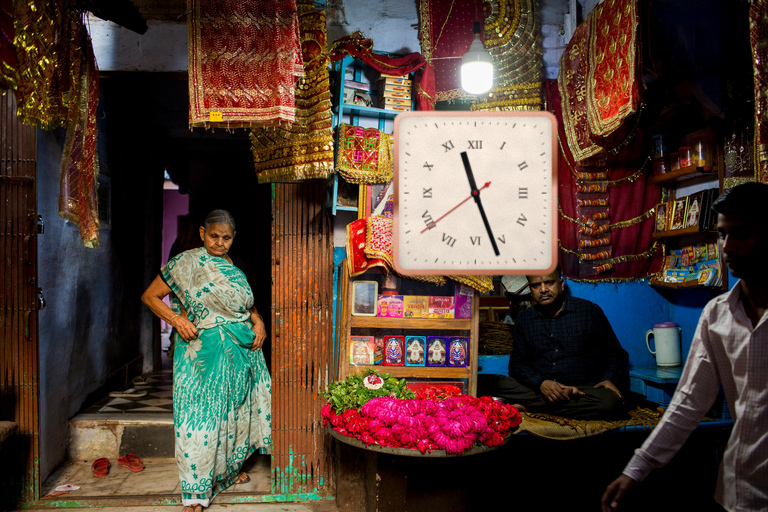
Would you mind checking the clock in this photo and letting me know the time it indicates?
11:26:39
